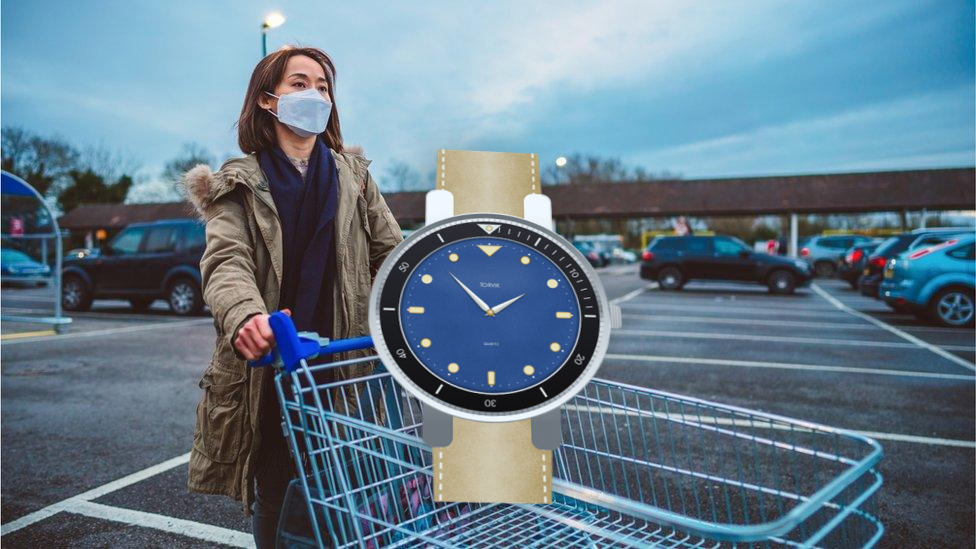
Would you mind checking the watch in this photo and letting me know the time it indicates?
1:53
